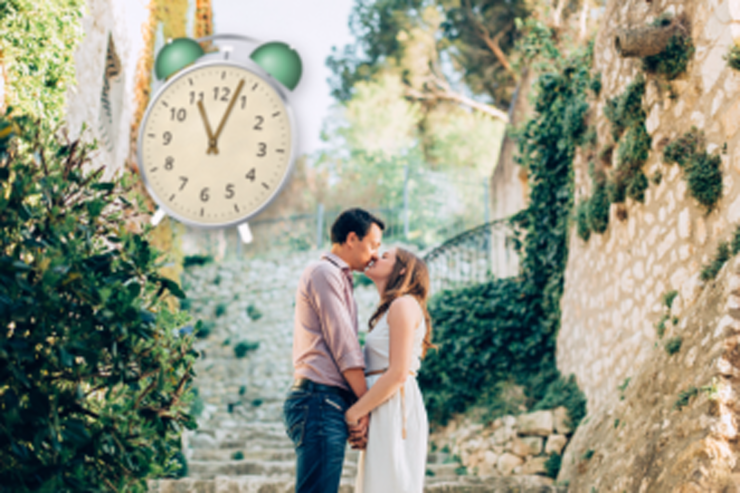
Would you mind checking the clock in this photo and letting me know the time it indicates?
11:03
